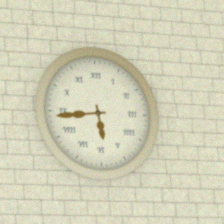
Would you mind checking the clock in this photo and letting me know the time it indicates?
5:44
